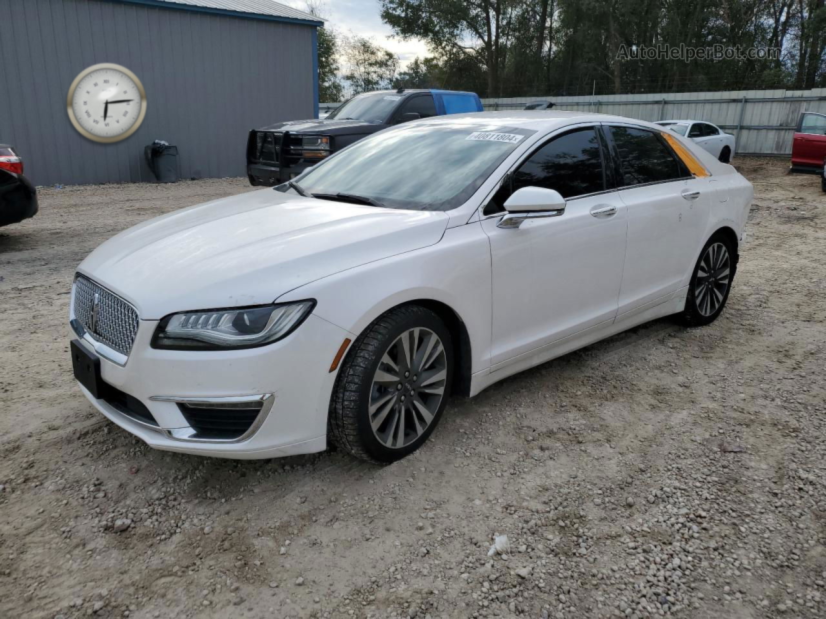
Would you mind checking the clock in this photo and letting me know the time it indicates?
6:14
